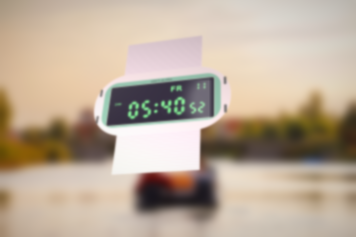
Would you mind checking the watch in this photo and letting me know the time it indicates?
5:40:52
